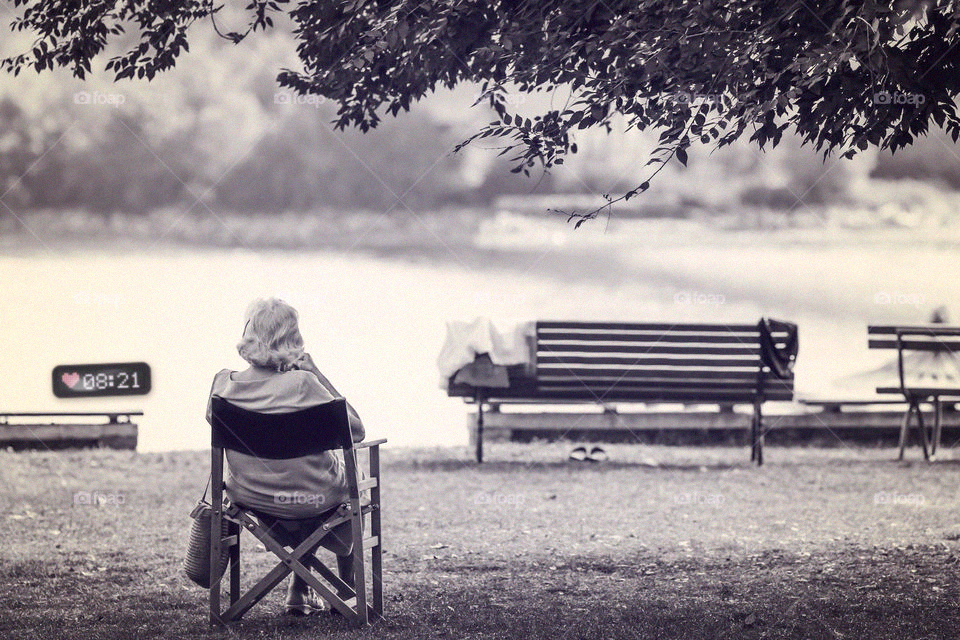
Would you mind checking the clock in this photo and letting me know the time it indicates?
8:21
